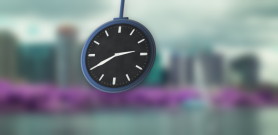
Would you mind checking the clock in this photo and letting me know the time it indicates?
2:40
